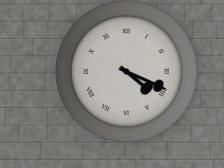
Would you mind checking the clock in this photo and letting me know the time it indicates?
4:19
